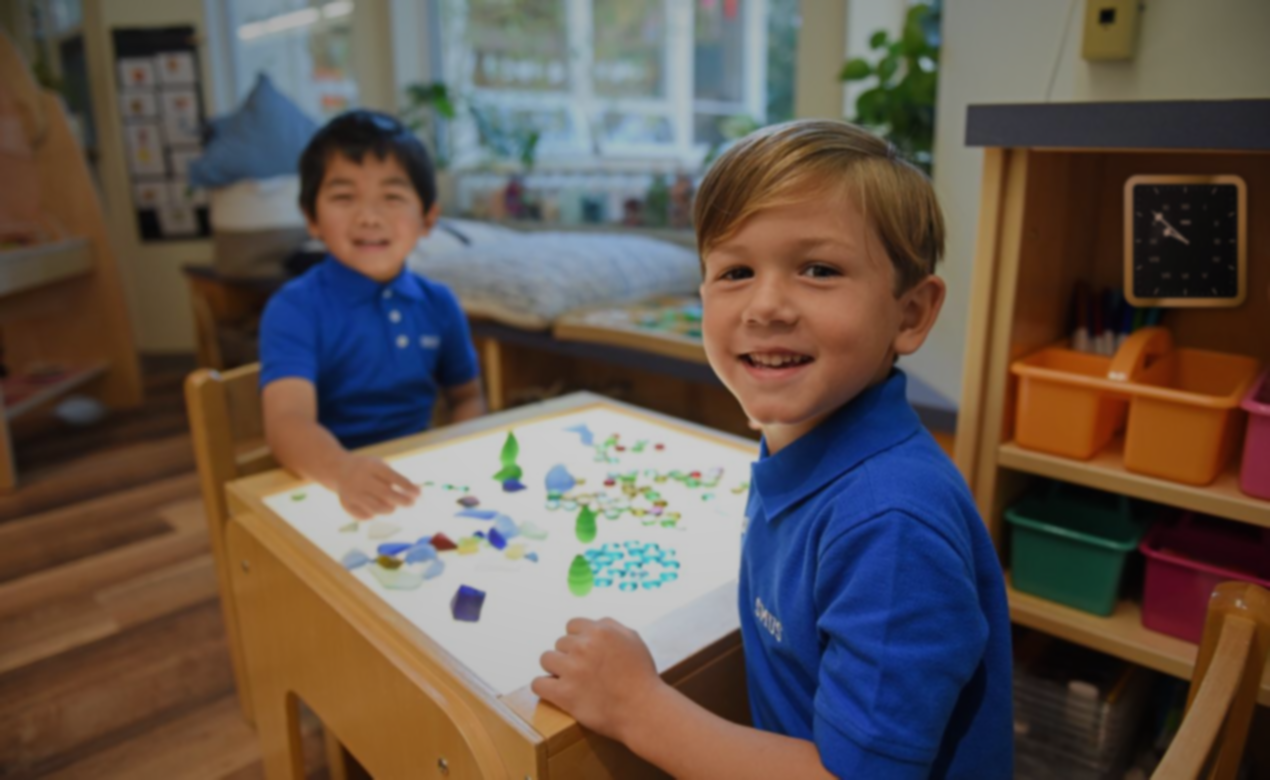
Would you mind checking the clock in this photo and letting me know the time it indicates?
9:52
